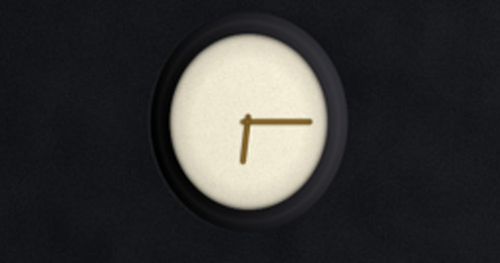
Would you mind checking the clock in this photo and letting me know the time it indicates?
6:15
